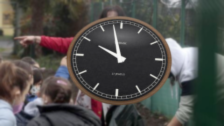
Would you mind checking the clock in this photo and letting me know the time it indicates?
9:58
